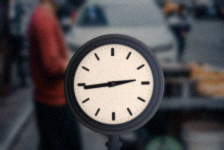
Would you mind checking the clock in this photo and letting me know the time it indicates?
2:44
